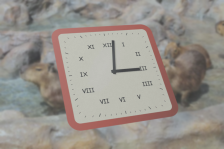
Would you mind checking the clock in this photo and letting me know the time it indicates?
3:02
